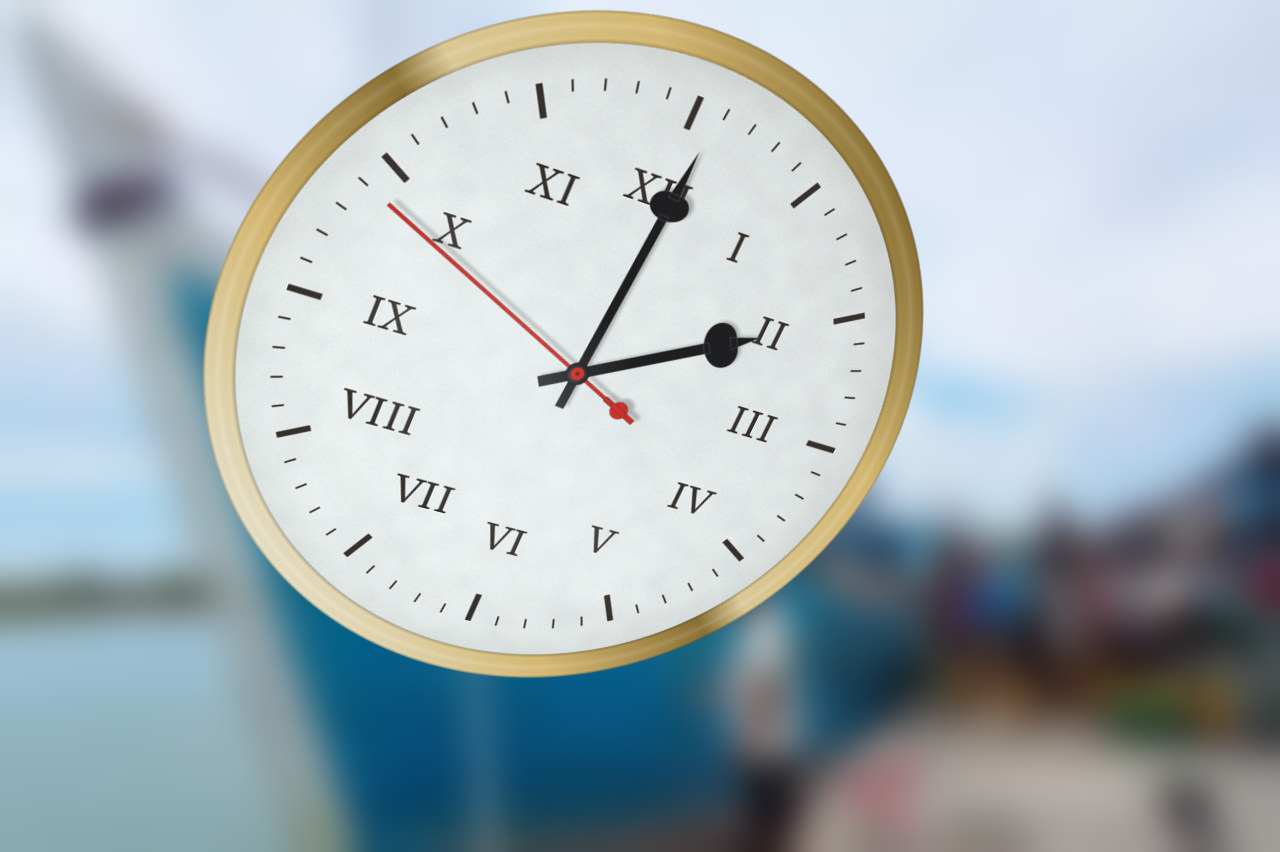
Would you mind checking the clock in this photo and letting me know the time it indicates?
2:00:49
